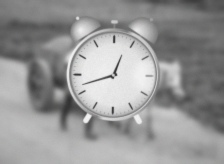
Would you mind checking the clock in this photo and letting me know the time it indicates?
12:42
